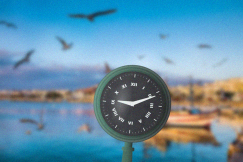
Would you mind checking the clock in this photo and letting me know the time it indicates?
9:11
